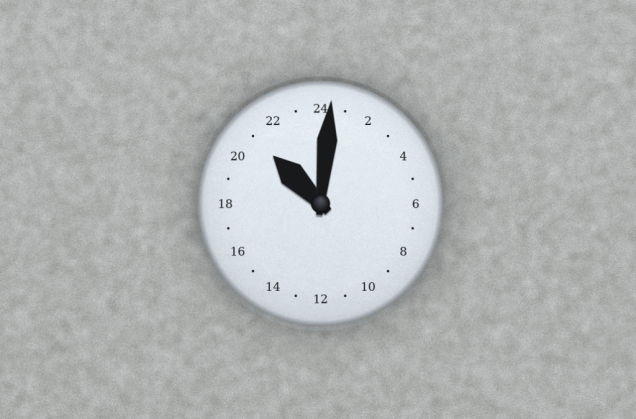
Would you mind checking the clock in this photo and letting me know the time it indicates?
21:01
